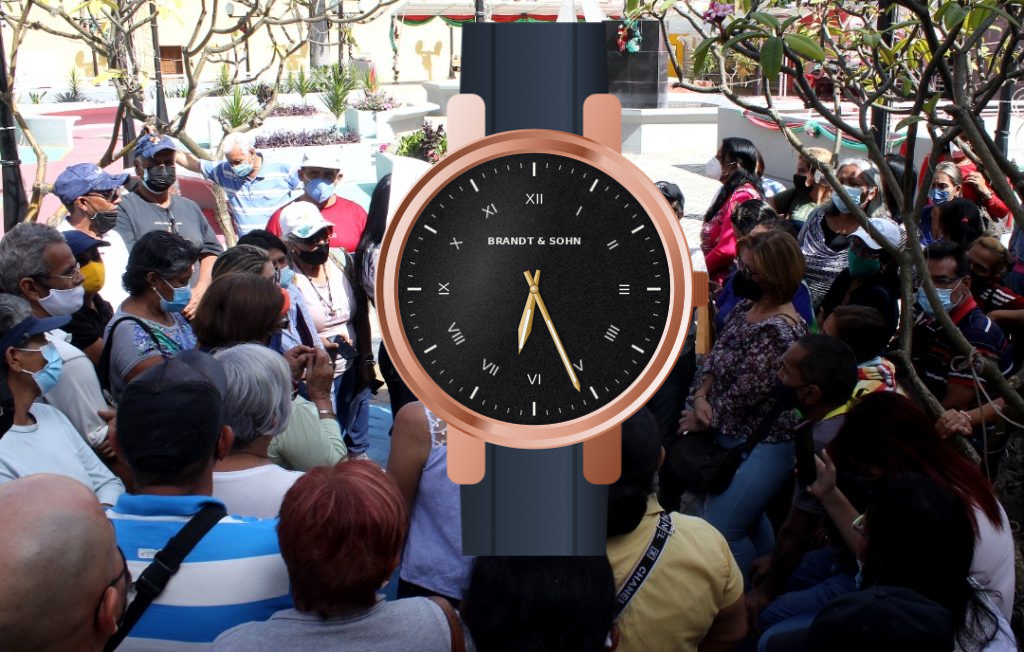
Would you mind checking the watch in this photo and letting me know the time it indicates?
6:26
